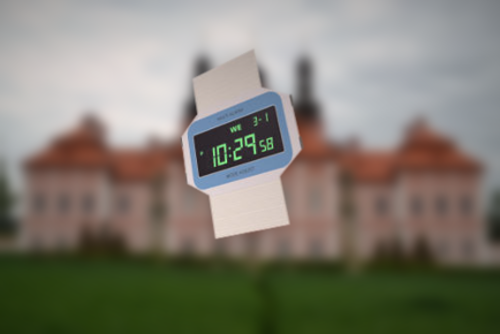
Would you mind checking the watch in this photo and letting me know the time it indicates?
10:29:58
